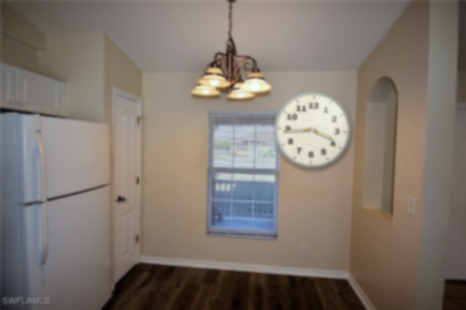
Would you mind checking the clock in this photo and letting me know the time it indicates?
3:44
